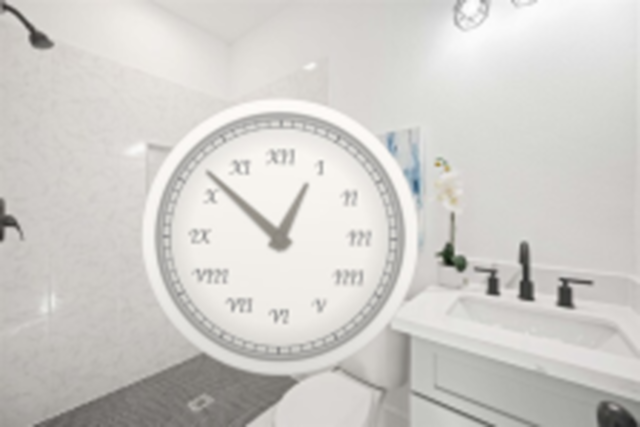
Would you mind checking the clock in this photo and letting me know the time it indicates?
12:52
